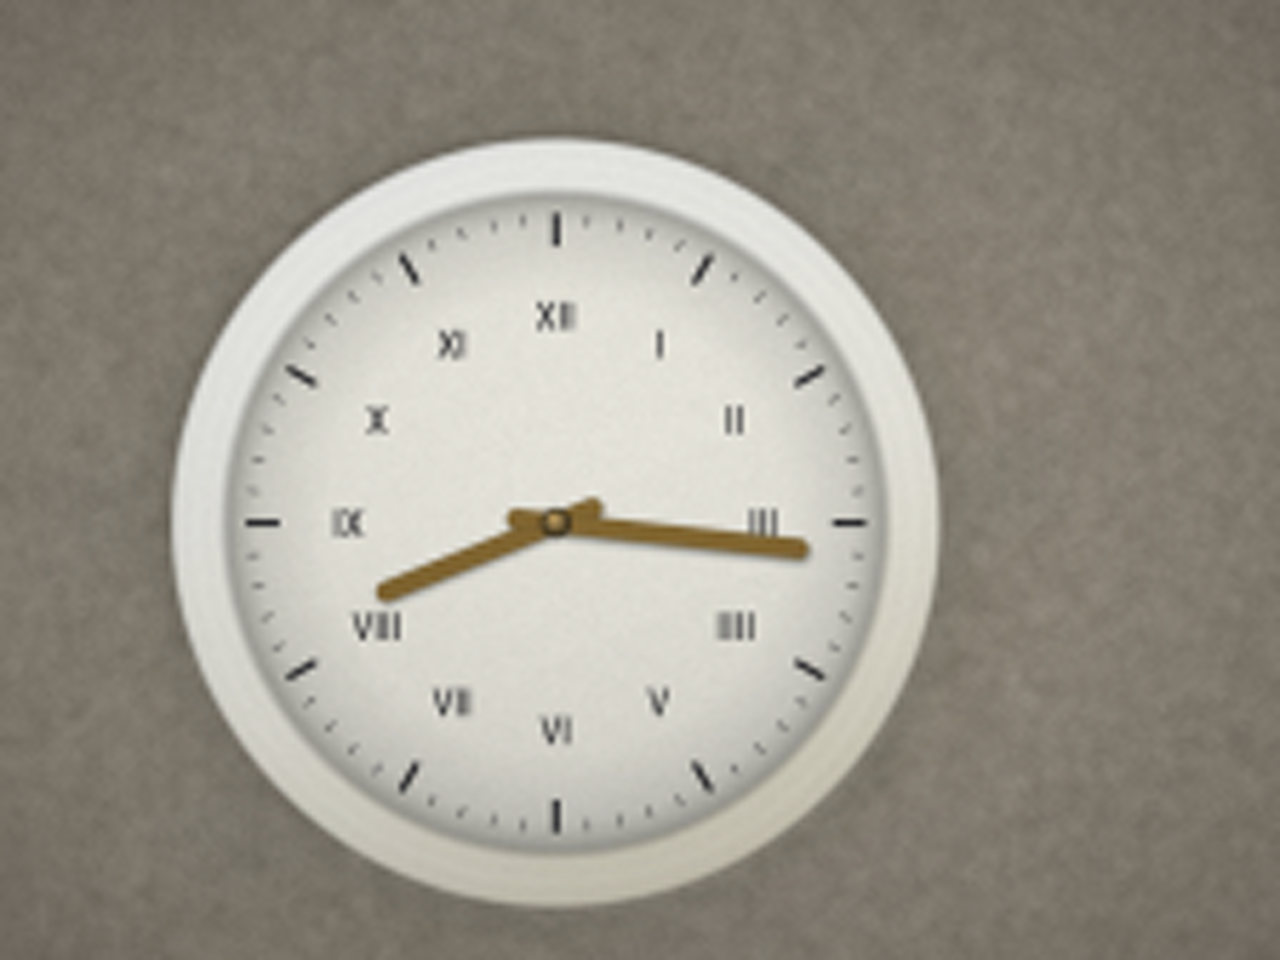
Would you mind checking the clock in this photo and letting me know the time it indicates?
8:16
